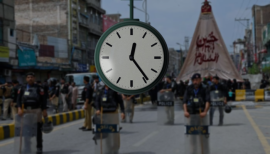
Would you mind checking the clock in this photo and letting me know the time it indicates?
12:24
